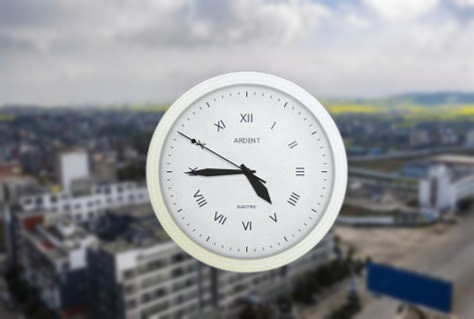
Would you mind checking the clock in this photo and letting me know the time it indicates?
4:44:50
